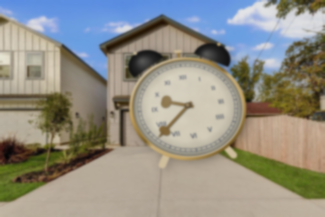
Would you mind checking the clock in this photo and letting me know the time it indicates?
9:38
